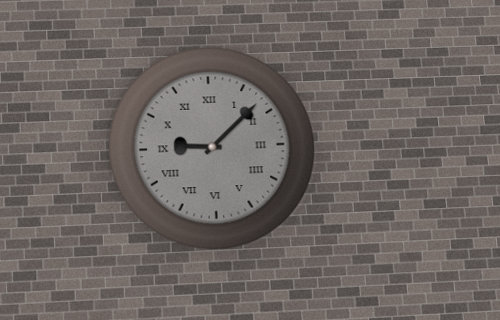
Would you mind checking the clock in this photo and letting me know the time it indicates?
9:08
